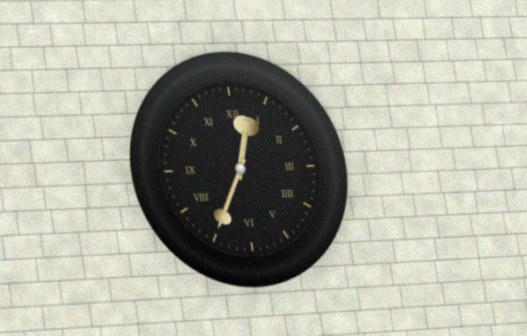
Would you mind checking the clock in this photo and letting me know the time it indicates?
12:35
